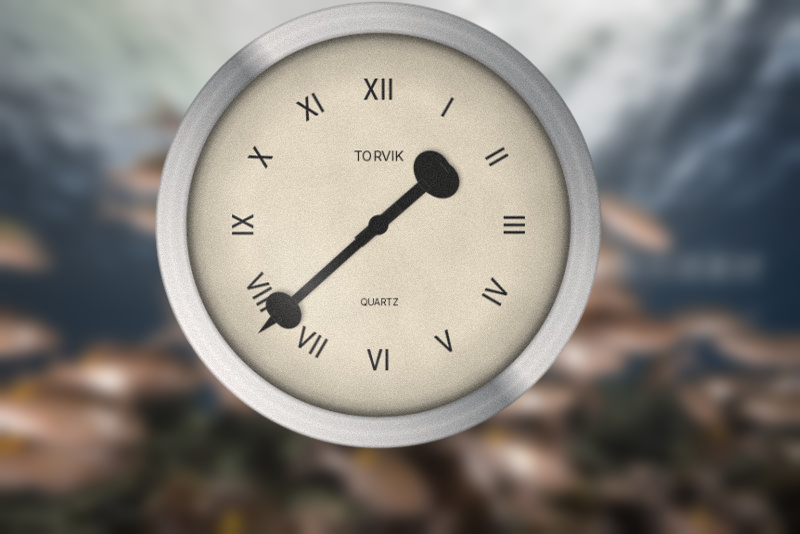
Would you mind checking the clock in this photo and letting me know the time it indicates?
1:38
